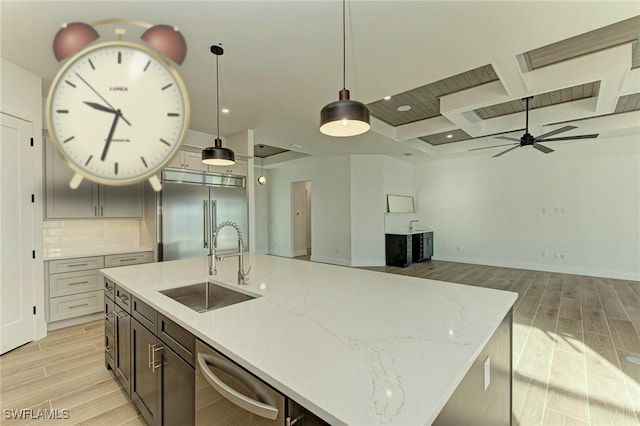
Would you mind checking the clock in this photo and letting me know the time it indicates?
9:32:52
